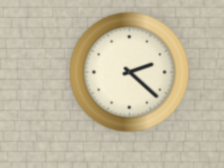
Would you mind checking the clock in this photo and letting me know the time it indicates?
2:22
